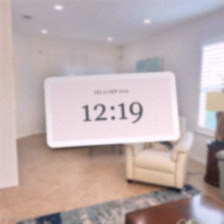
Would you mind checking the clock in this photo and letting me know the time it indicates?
12:19
